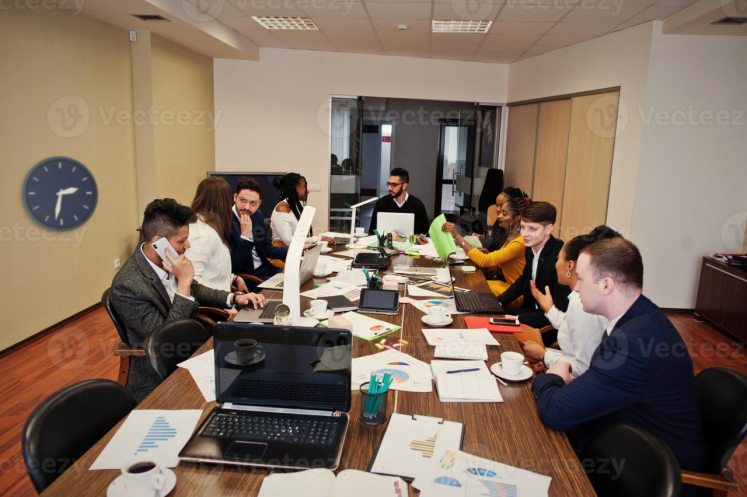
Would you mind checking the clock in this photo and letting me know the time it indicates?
2:32
